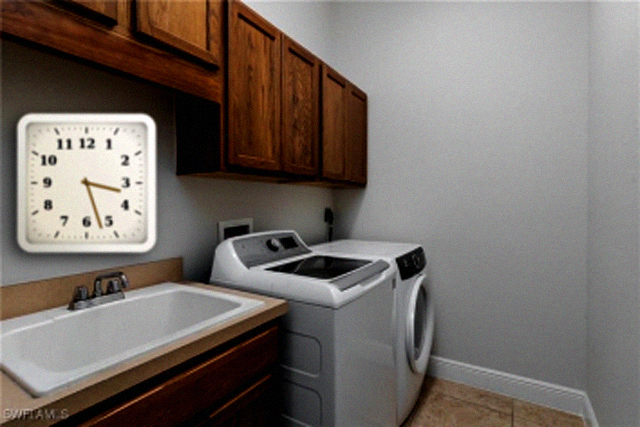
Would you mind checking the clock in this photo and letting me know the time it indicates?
3:27
